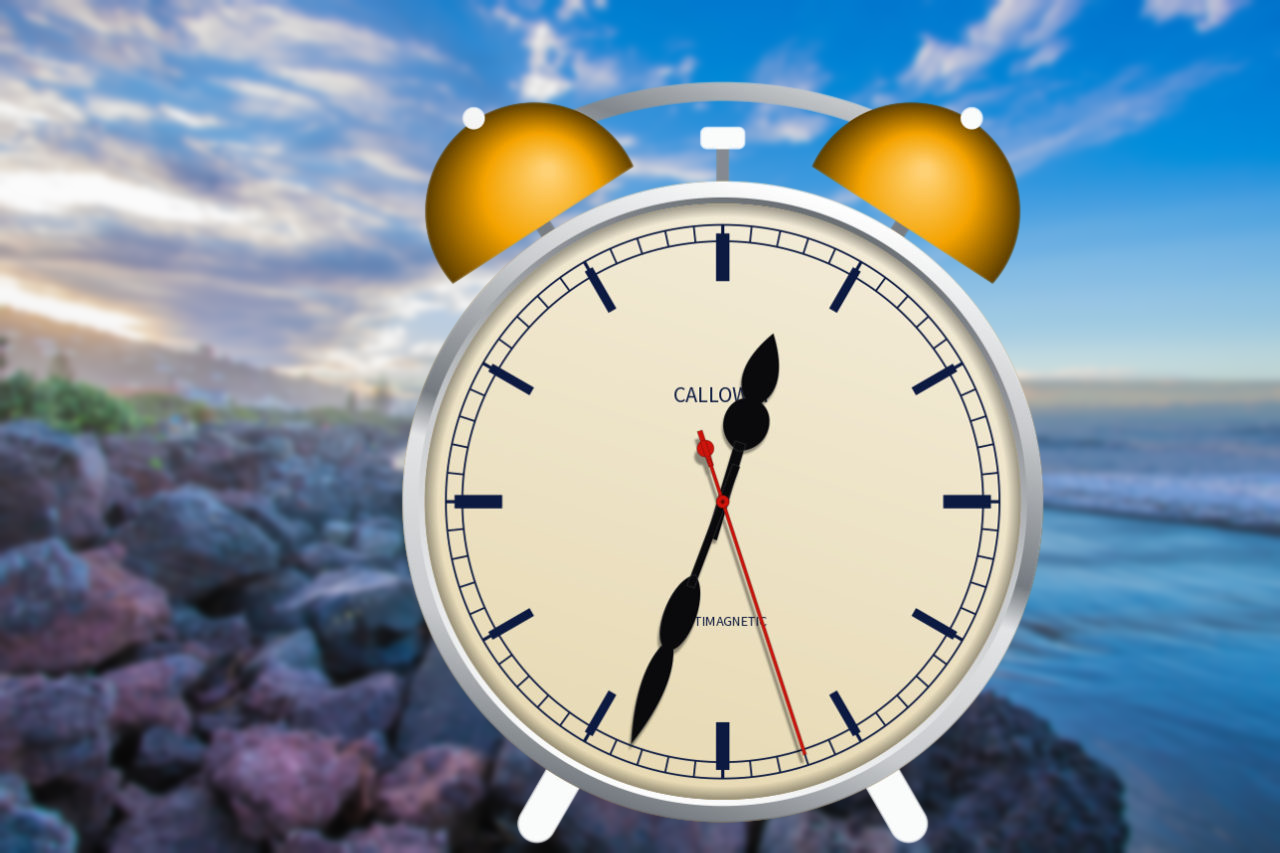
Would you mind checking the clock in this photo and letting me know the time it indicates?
12:33:27
